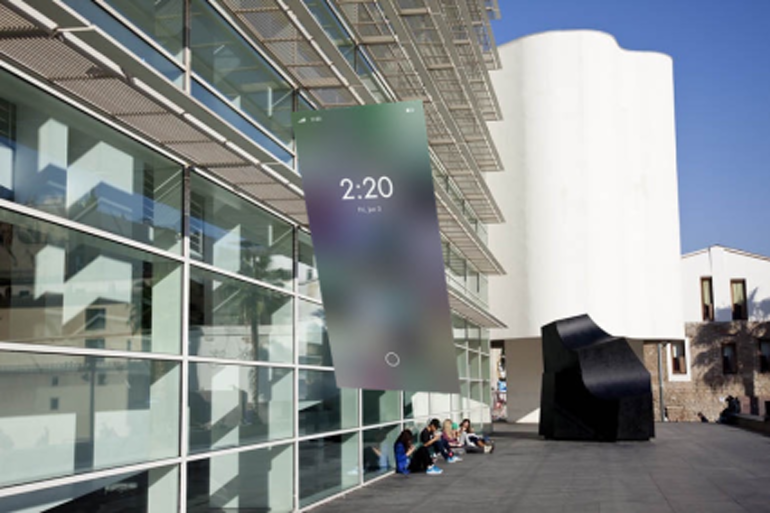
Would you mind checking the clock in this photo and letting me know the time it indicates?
2:20
